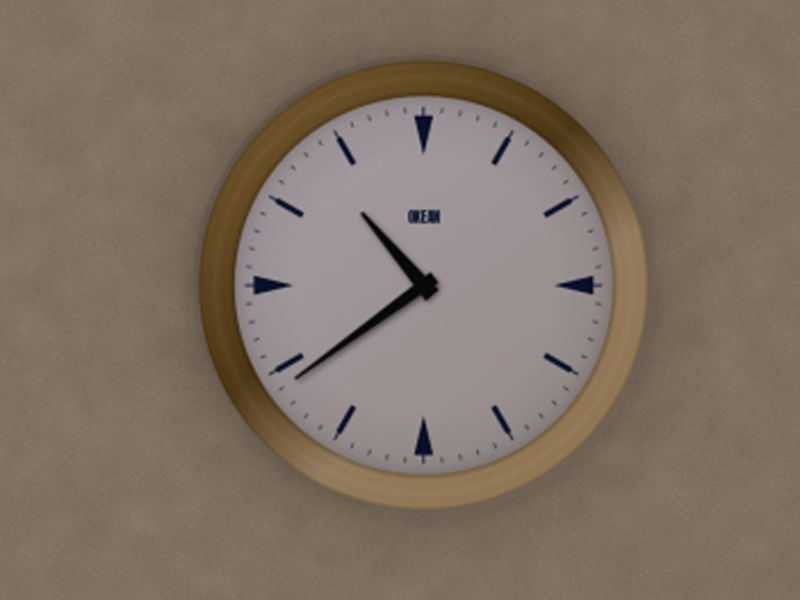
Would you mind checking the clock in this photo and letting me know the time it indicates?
10:39
